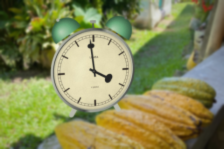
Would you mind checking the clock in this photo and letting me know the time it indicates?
3:59
